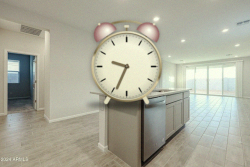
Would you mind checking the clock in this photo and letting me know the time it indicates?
9:34
